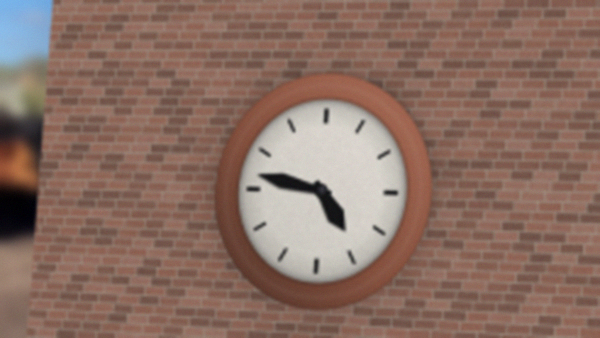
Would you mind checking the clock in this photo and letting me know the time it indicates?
4:47
